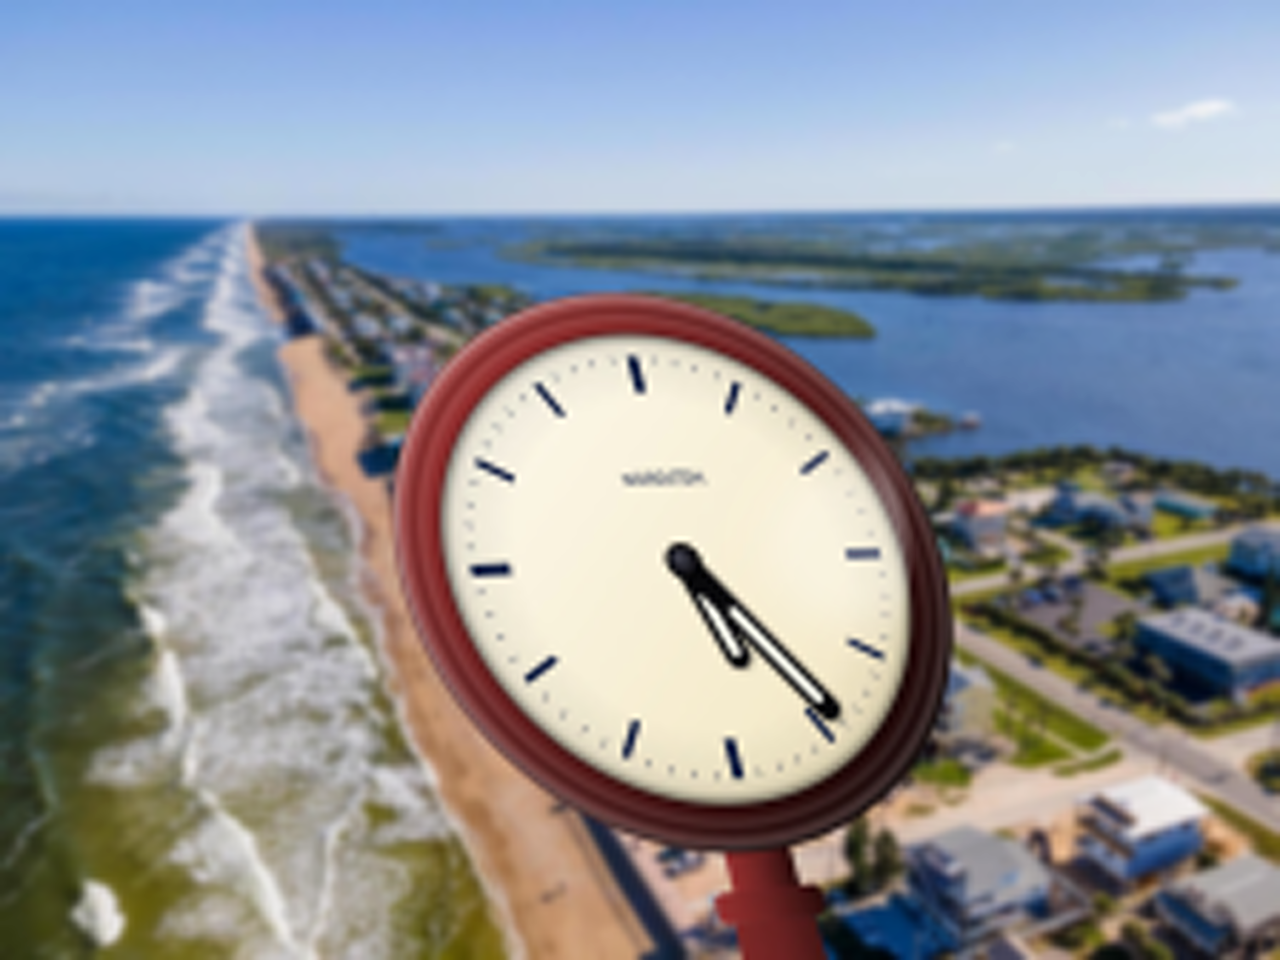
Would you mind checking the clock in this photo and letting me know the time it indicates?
5:24
